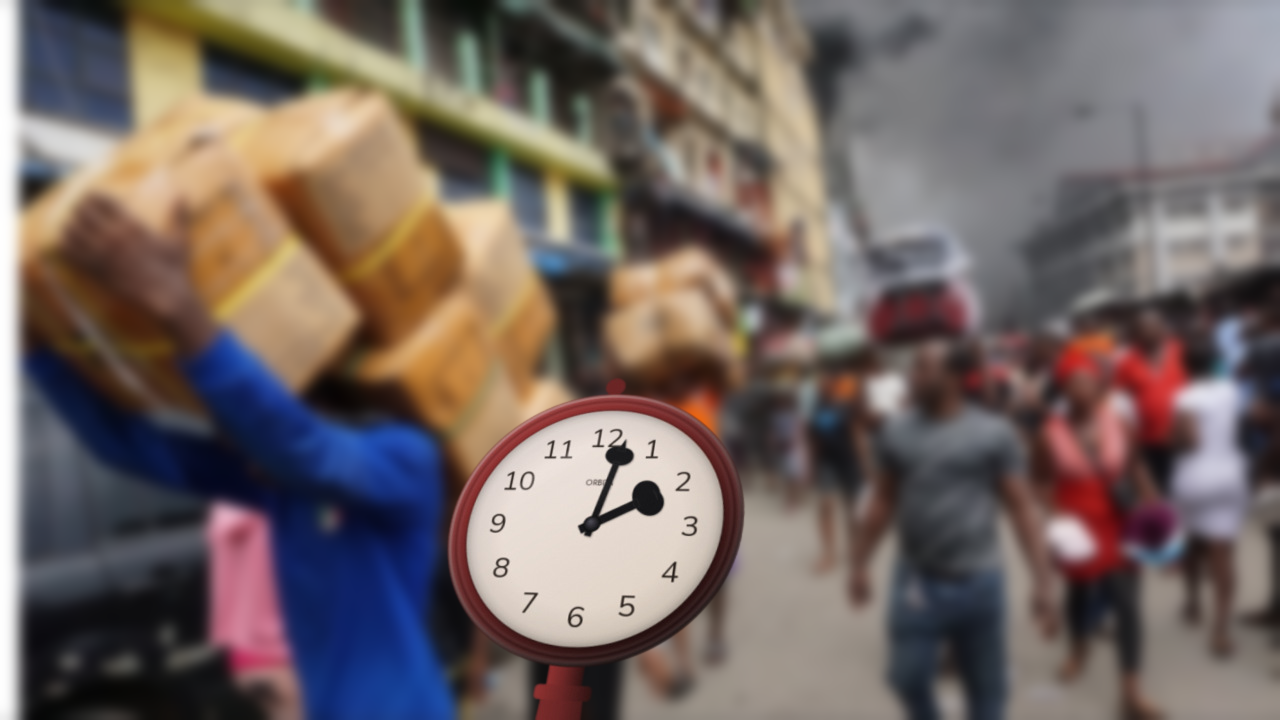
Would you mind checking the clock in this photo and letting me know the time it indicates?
2:02
